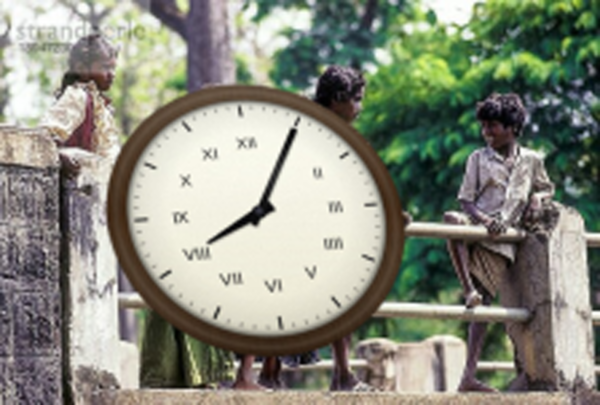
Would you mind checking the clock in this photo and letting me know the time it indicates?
8:05
